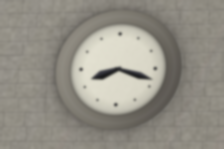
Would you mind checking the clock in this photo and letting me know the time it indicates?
8:18
